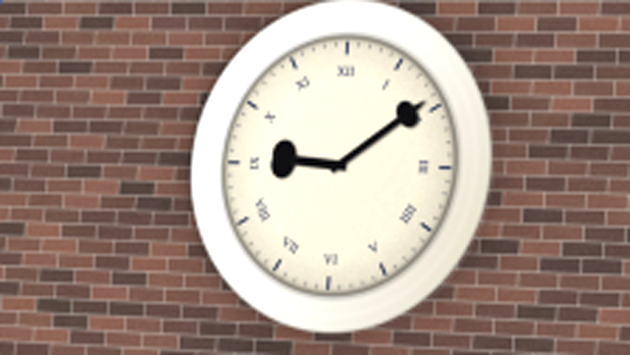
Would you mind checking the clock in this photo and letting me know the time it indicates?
9:09
